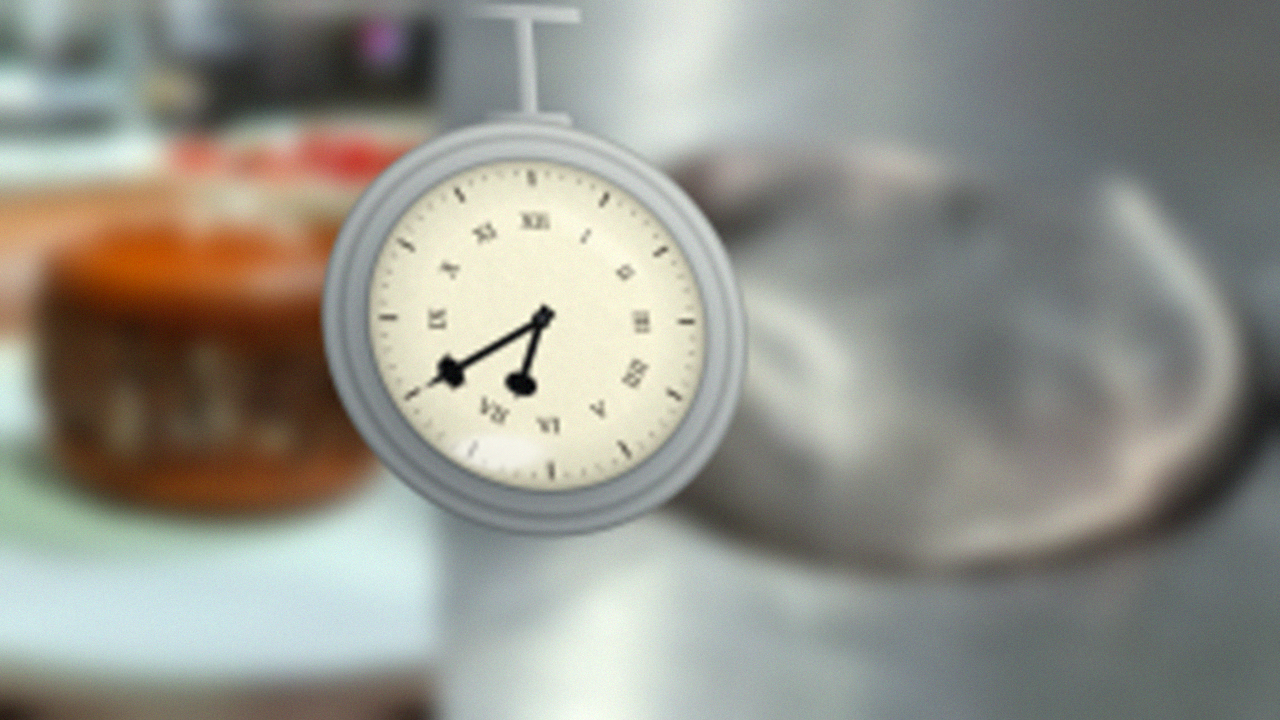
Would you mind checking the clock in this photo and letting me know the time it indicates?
6:40
